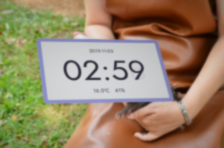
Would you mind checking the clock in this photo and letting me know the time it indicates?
2:59
